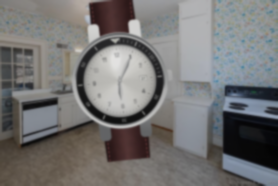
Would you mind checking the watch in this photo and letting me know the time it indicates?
6:05
